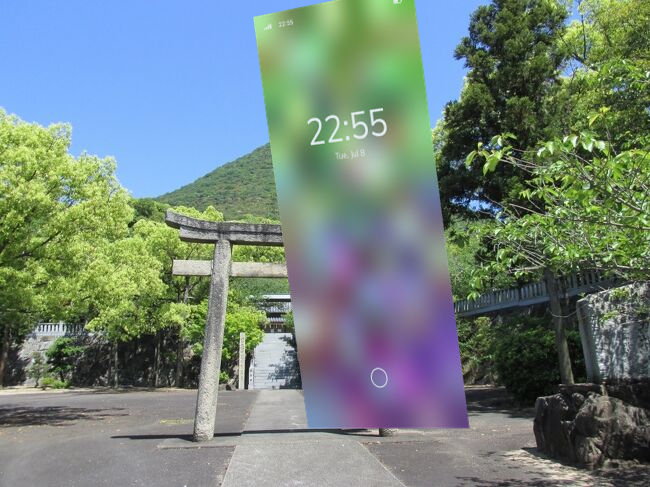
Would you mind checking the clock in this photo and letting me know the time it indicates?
22:55
